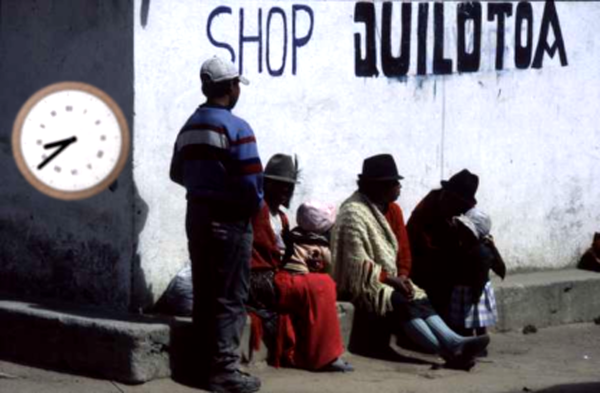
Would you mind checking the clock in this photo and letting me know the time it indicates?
8:39
